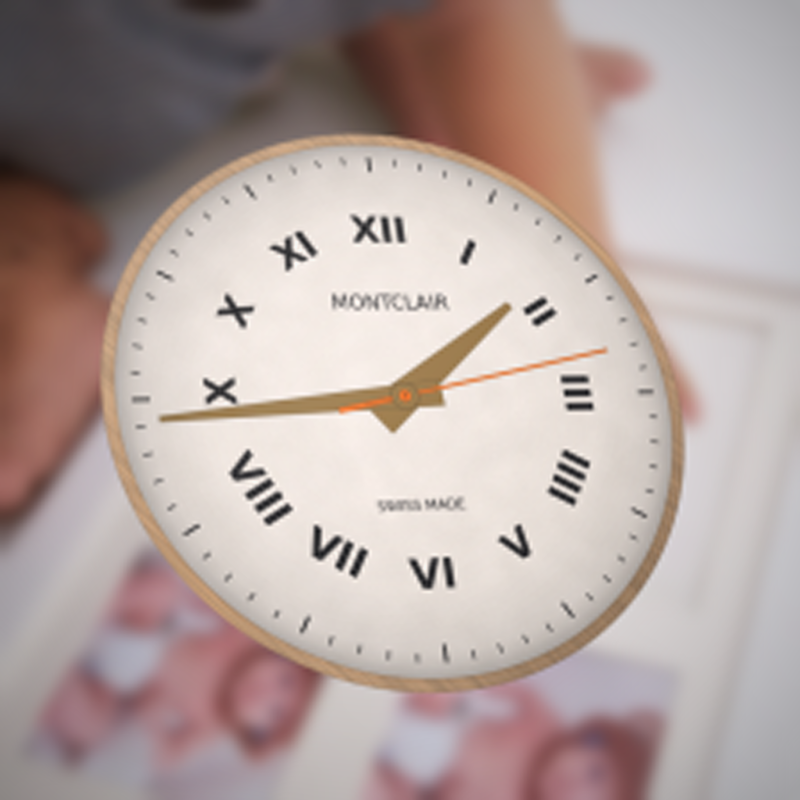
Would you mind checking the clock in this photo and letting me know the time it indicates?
1:44:13
